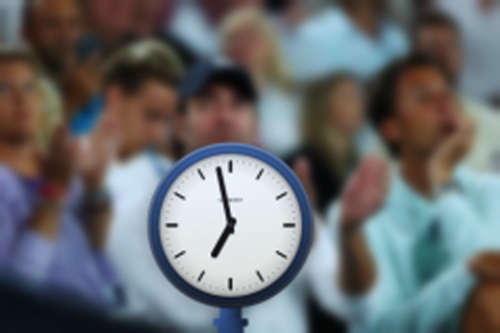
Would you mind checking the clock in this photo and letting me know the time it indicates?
6:58
